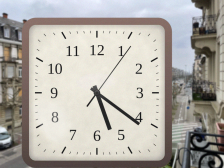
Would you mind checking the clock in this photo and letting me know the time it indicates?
5:21:06
